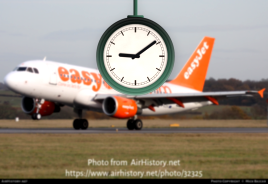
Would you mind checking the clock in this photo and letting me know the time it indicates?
9:09
